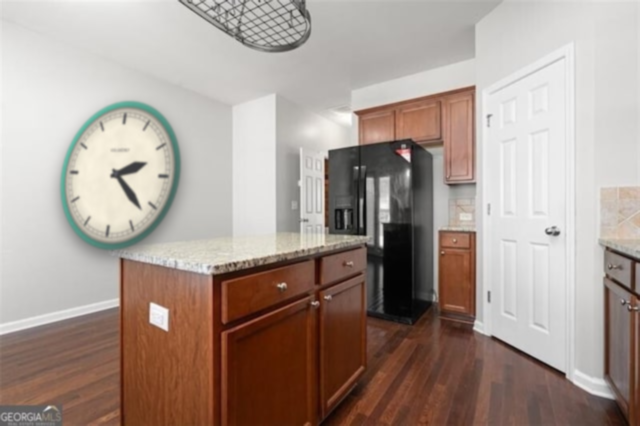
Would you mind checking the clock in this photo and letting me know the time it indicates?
2:22
